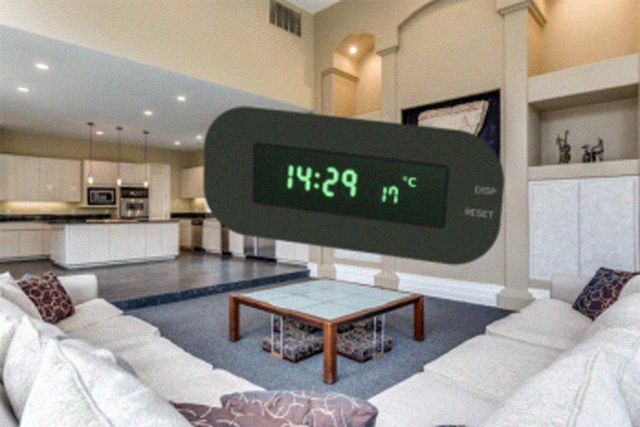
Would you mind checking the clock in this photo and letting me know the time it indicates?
14:29
